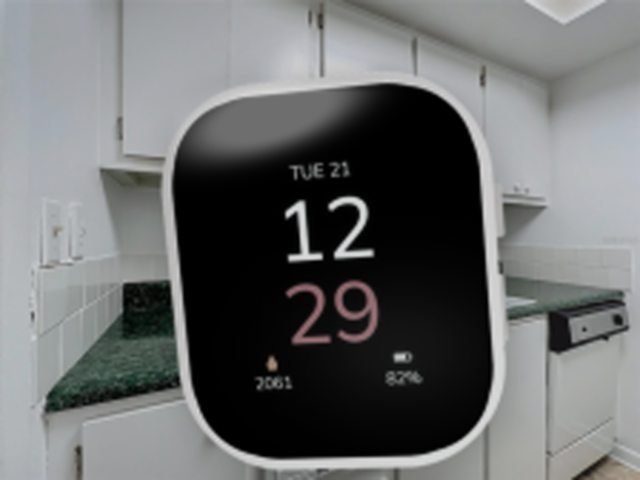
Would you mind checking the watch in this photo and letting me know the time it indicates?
12:29
